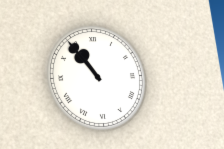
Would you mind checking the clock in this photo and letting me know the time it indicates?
10:54
